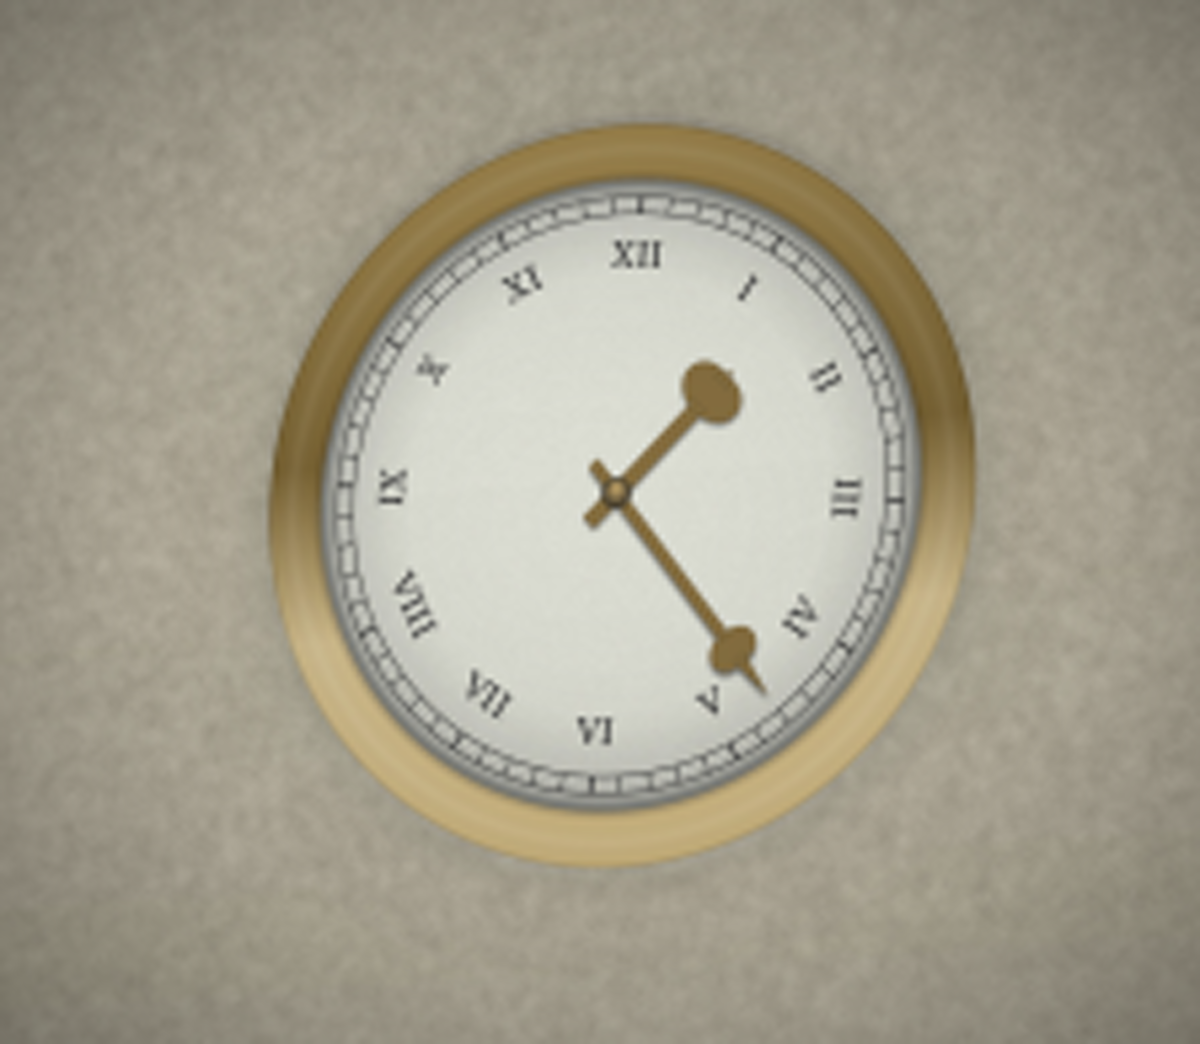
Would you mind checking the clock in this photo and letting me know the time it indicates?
1:23
